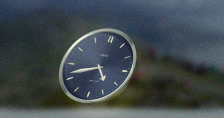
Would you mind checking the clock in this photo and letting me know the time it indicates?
4:42
